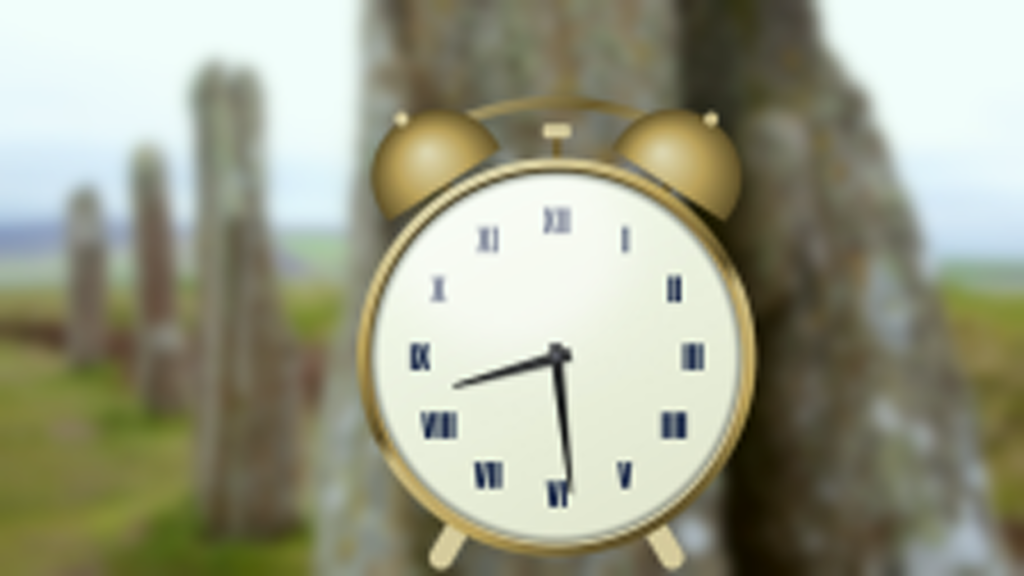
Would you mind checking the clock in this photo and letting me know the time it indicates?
8:29
